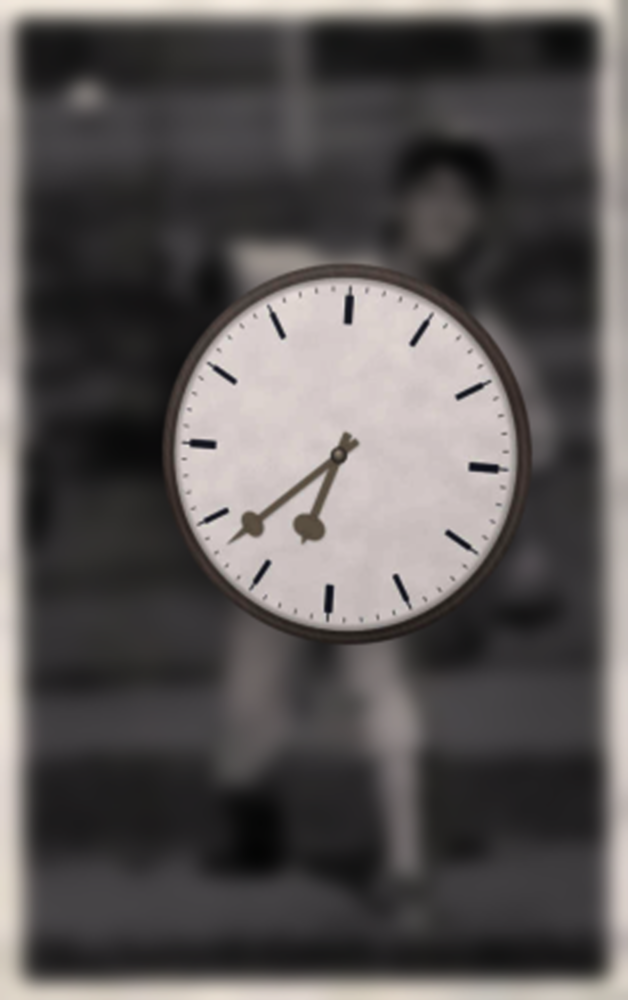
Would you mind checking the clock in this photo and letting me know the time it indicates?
6:38
